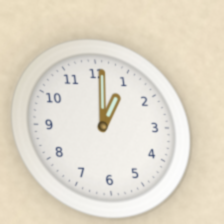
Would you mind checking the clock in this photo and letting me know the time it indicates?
1:01
